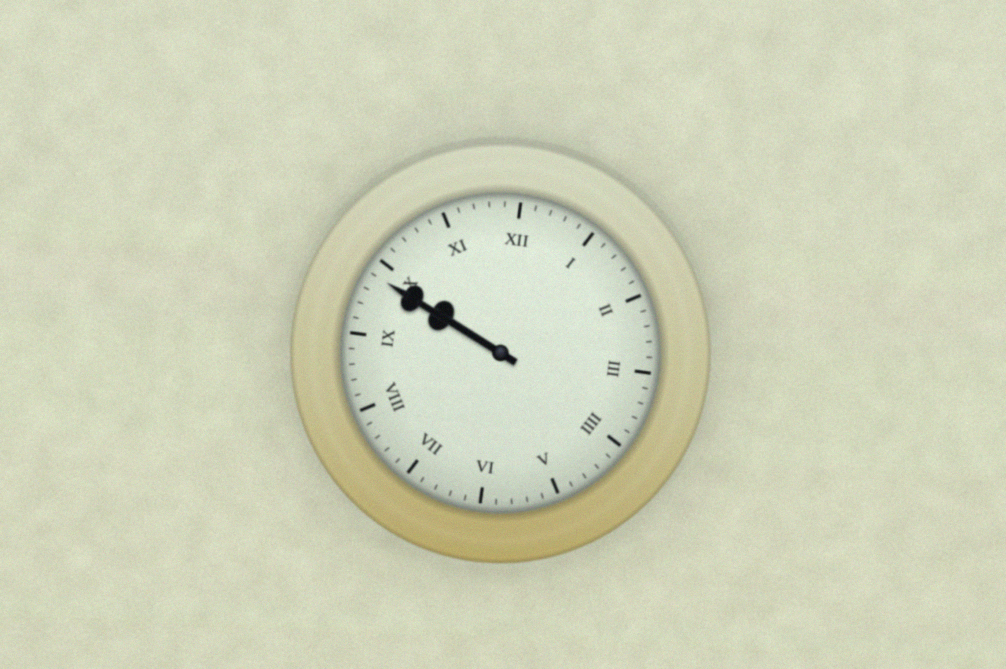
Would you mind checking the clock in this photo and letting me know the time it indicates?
9:49
